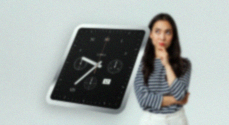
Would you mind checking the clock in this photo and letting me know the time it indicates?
9:36
